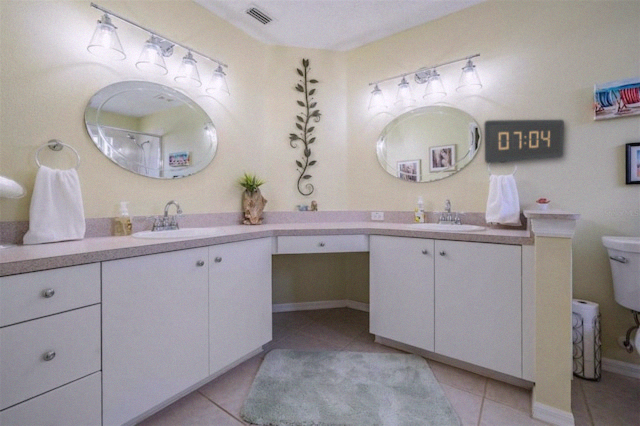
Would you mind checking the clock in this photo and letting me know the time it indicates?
7:04
